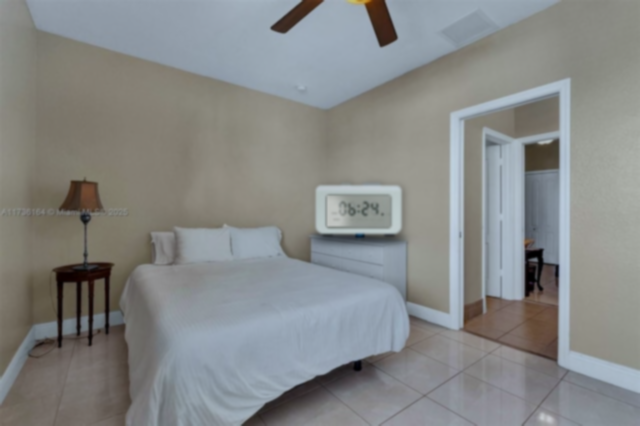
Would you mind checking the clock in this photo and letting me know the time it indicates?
6:24
